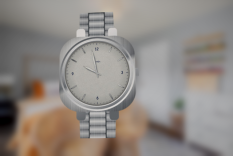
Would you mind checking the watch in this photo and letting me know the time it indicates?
9:58
